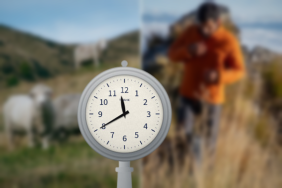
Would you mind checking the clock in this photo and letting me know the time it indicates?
11:40
